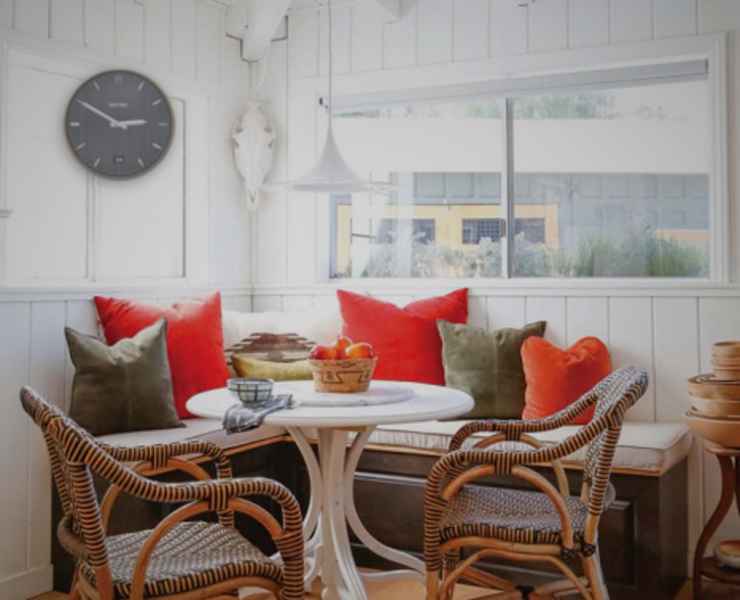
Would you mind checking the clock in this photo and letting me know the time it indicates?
2:50
